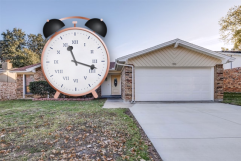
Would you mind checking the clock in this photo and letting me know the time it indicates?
11:18
